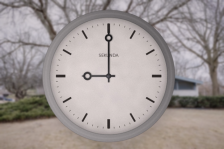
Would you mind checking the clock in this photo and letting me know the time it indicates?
9:00
